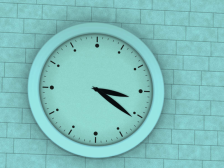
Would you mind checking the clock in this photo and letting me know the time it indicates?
3:21
